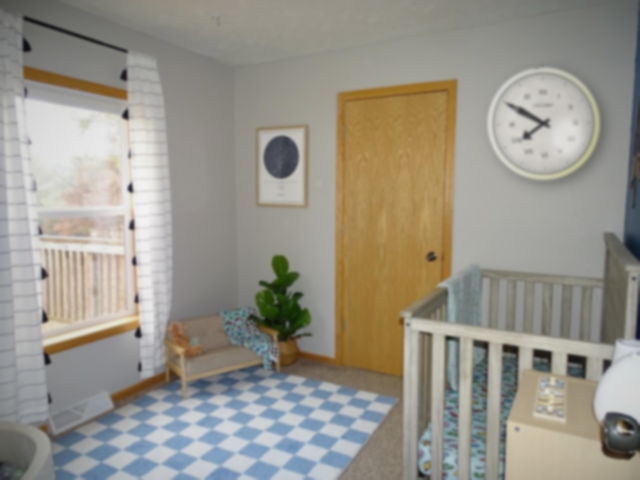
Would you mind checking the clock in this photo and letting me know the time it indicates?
7:50
